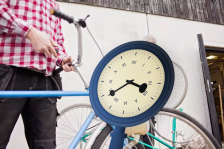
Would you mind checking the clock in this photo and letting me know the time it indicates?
3:39
